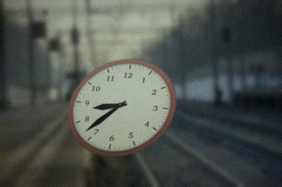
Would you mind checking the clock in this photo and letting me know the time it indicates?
8:37
